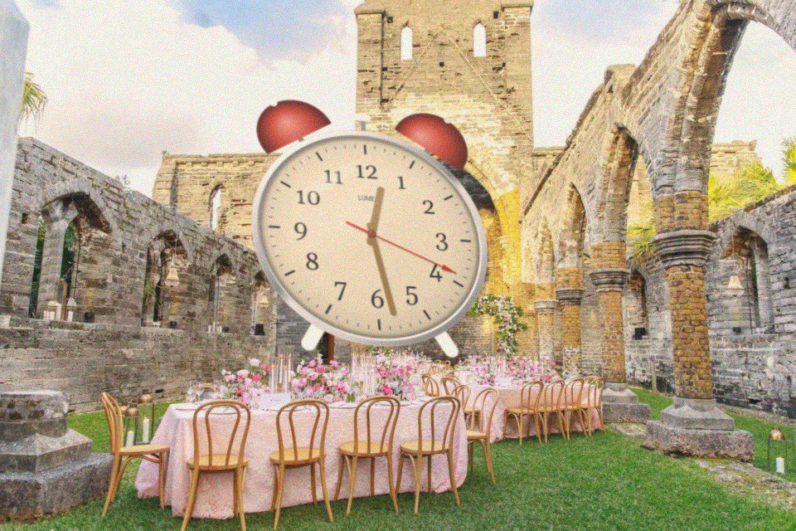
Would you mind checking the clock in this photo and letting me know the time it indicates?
12:28:19
